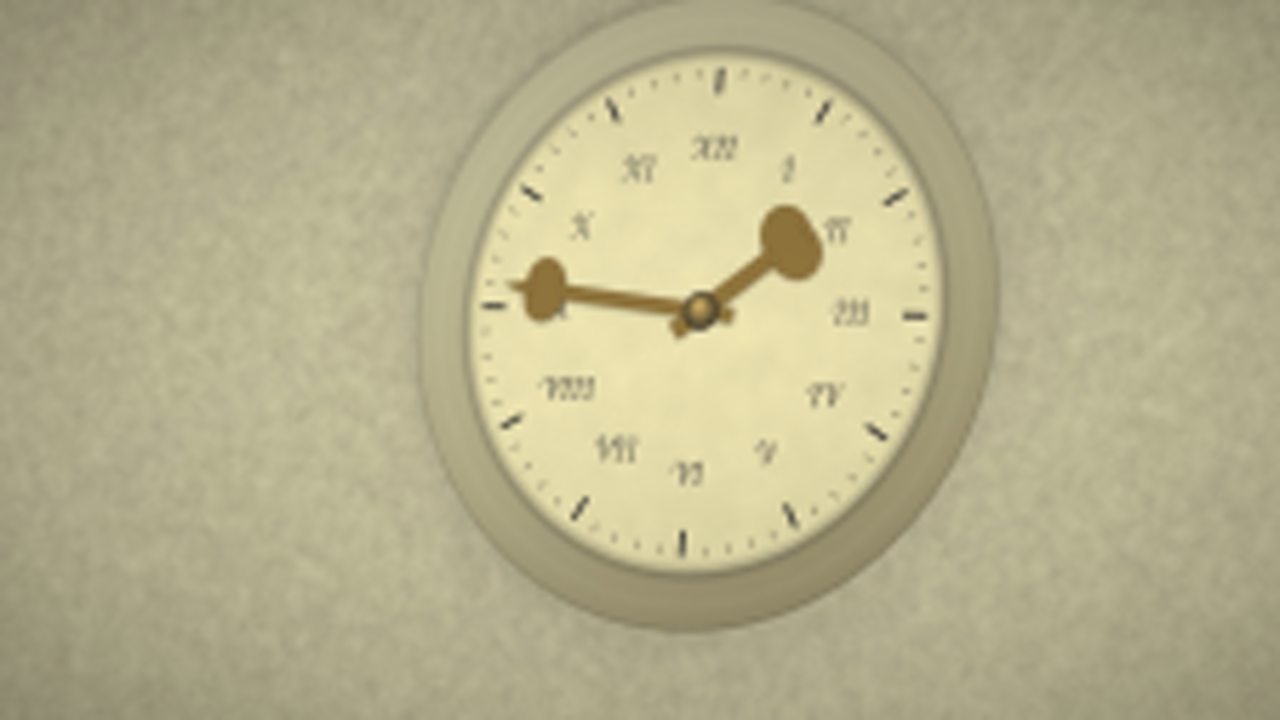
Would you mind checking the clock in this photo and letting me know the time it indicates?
1:46
